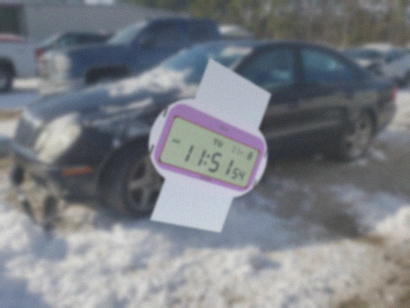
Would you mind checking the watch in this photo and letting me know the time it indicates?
11:51
